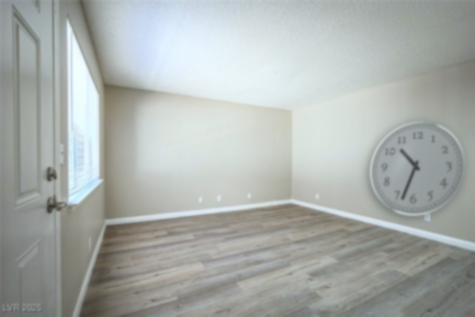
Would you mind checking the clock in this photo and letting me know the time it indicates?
10:33
